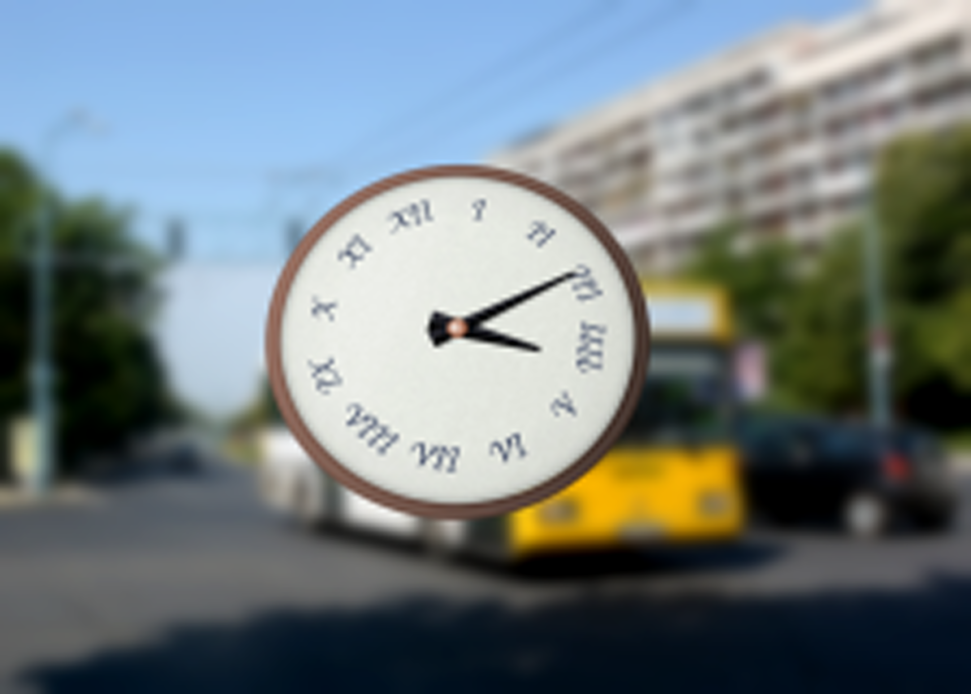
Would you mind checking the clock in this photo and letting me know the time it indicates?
4:14
